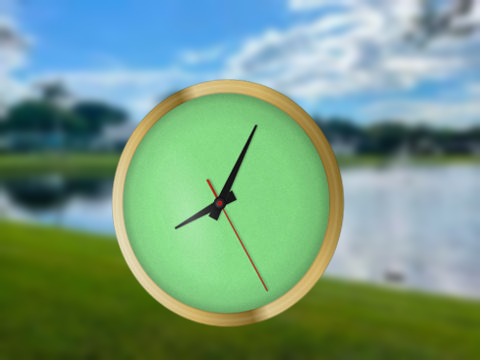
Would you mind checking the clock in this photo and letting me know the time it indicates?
8:04:25
